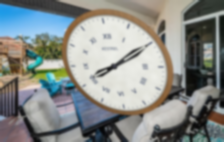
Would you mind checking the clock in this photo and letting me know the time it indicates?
8:10
